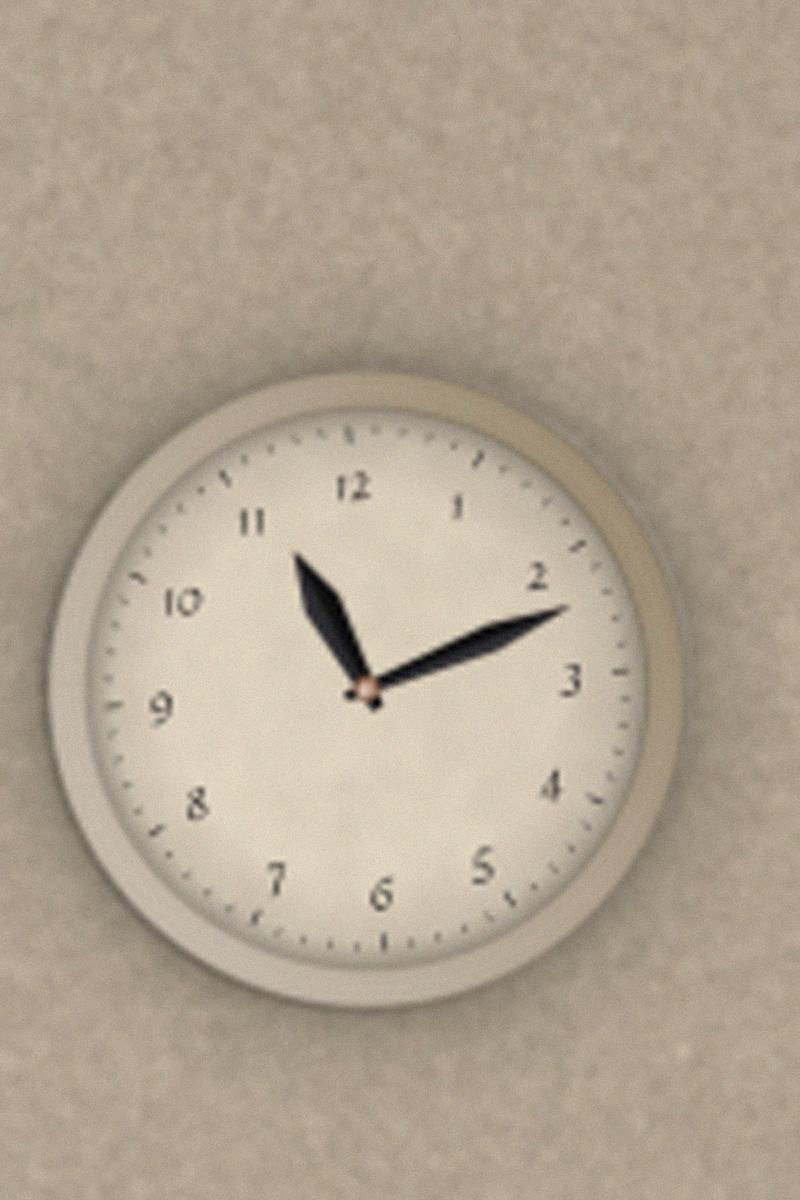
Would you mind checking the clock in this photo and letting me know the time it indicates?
11:12
